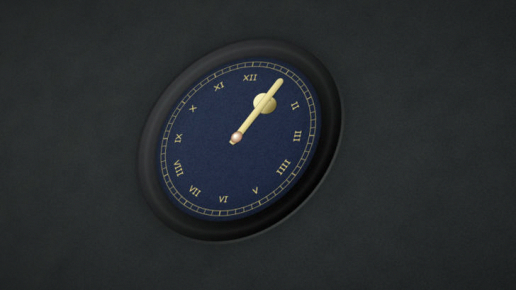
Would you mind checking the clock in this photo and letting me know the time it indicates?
1:05
